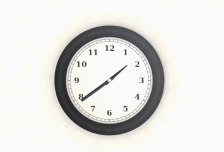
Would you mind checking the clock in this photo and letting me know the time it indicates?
1:39
